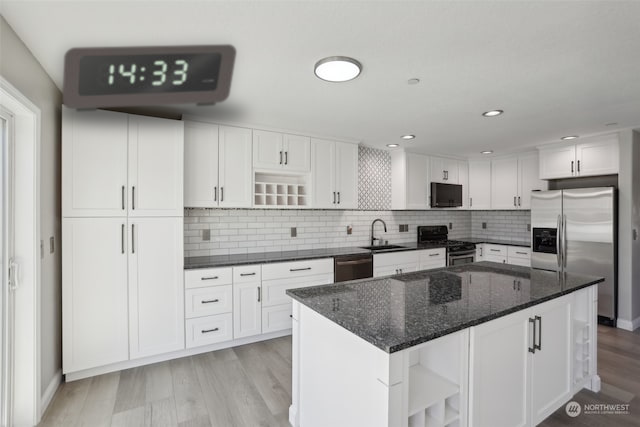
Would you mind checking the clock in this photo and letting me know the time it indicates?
14:33
